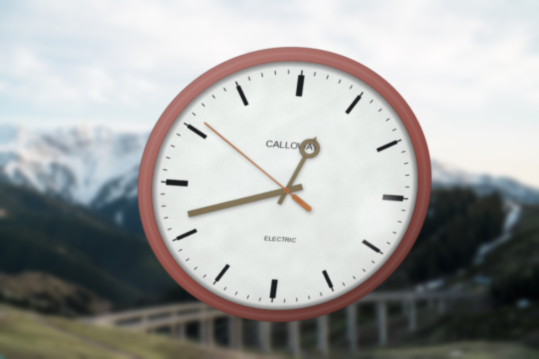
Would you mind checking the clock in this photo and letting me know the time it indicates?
12:41:51
